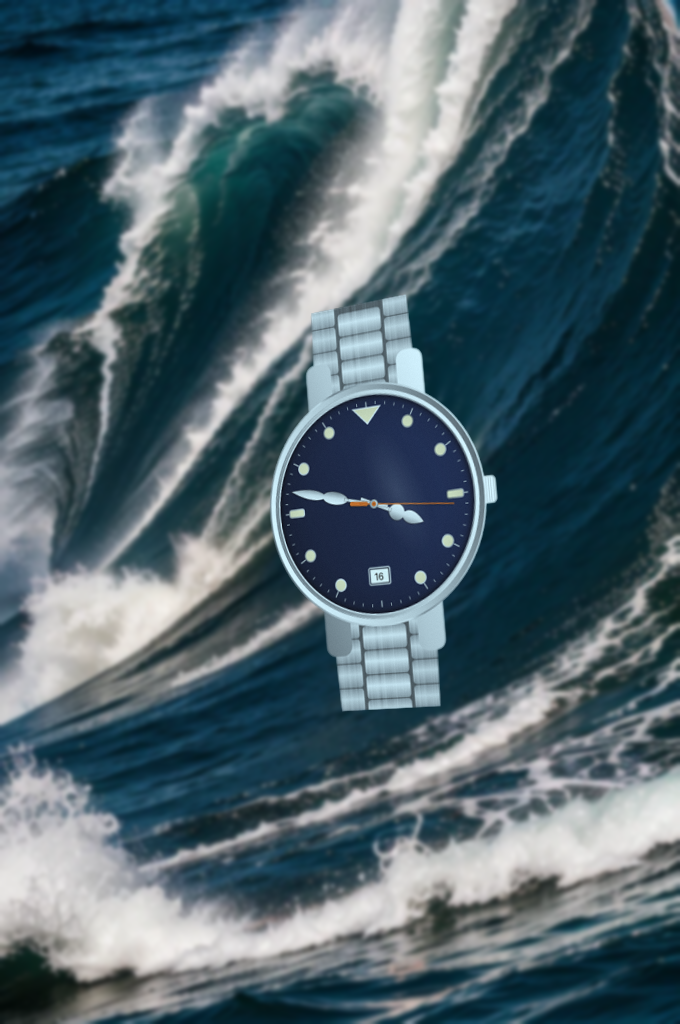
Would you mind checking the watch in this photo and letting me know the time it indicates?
3:47:16
